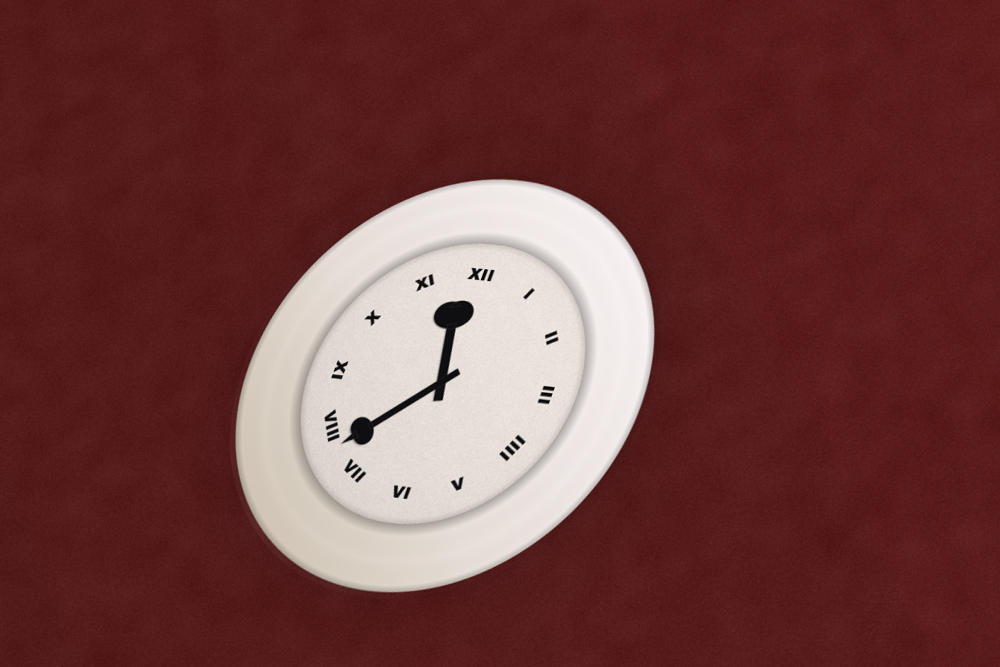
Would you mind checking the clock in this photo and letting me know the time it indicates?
11:38
